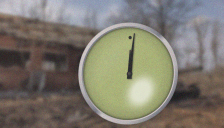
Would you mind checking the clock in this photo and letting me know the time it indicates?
12:01
